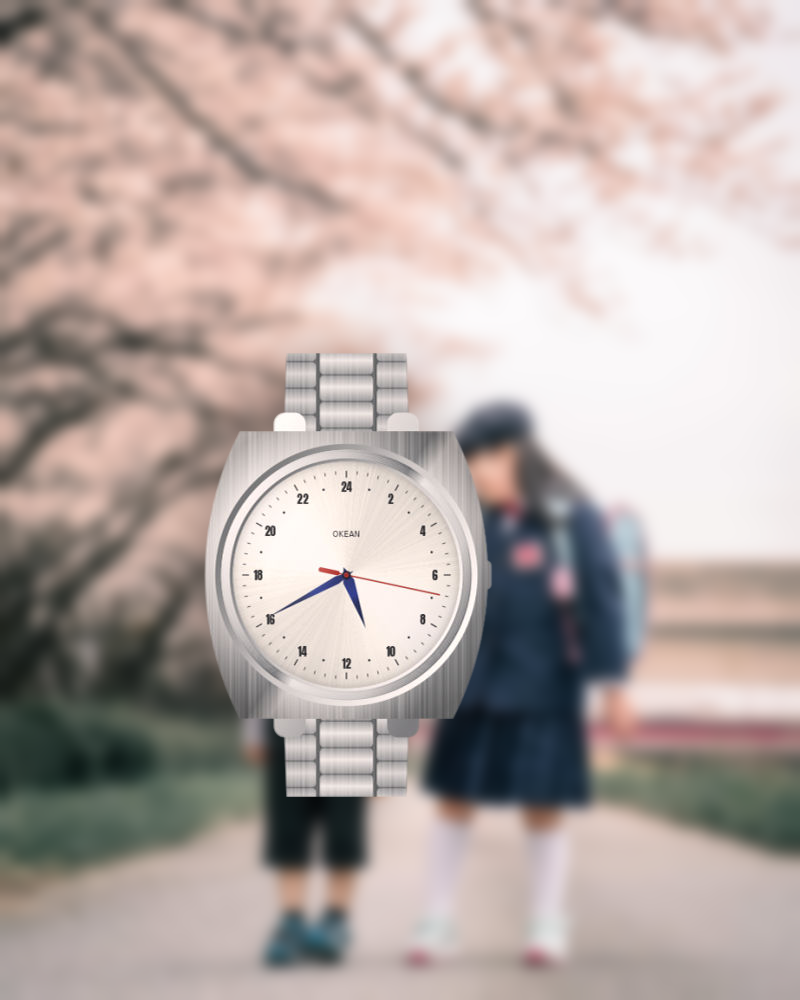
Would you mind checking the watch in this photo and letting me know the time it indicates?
10:40:17
